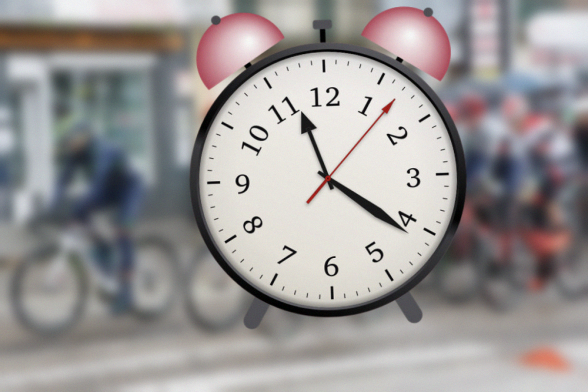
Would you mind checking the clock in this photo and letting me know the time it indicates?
11:21:07
